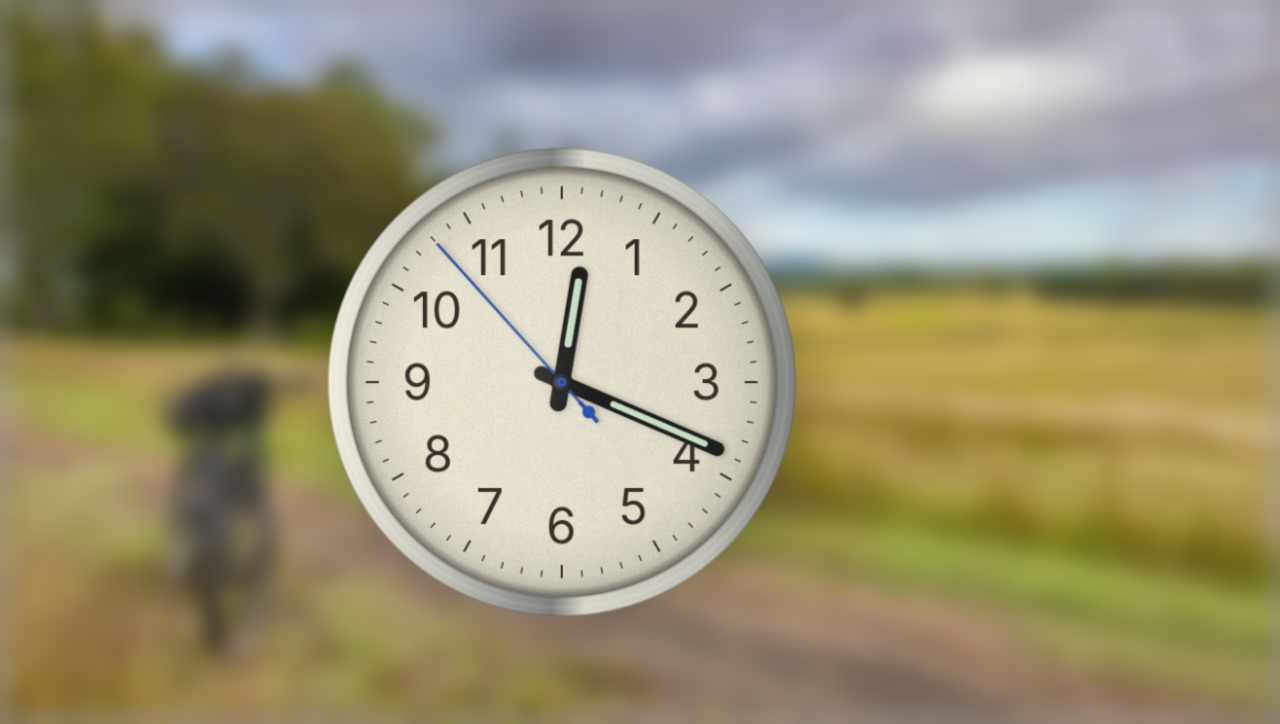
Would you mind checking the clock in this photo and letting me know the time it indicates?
12:18:53
